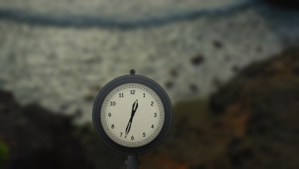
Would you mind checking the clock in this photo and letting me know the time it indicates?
12:33
